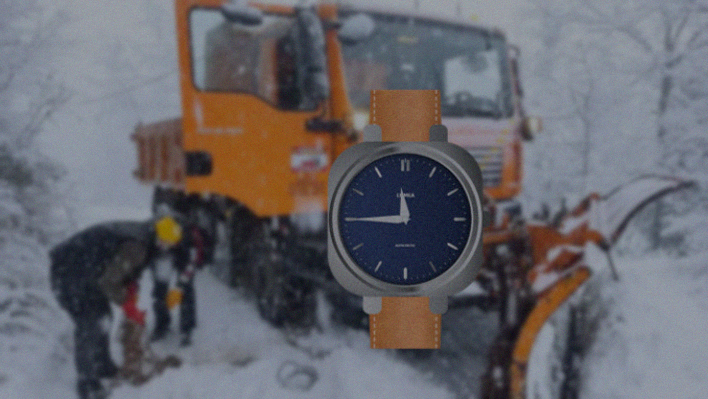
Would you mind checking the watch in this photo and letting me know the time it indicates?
11:45
